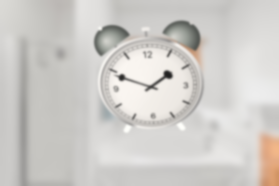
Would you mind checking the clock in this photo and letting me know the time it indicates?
1:49
